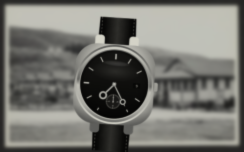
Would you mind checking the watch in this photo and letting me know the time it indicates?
7:25
